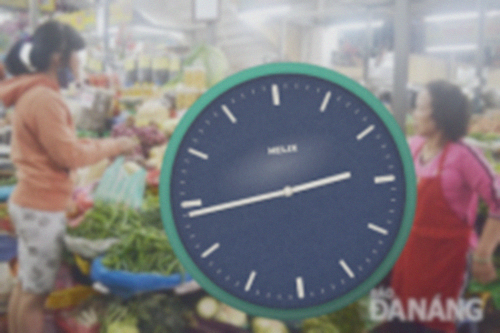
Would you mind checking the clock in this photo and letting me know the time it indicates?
2:44
